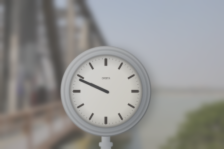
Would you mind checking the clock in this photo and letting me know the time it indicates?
9:49
